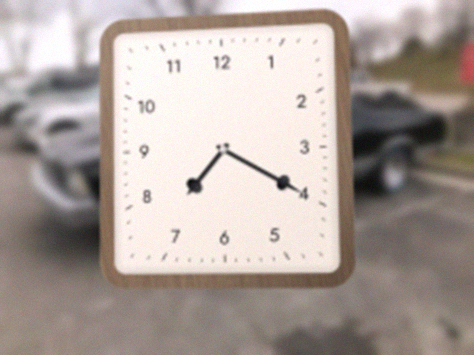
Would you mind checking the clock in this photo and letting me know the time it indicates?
7:20
